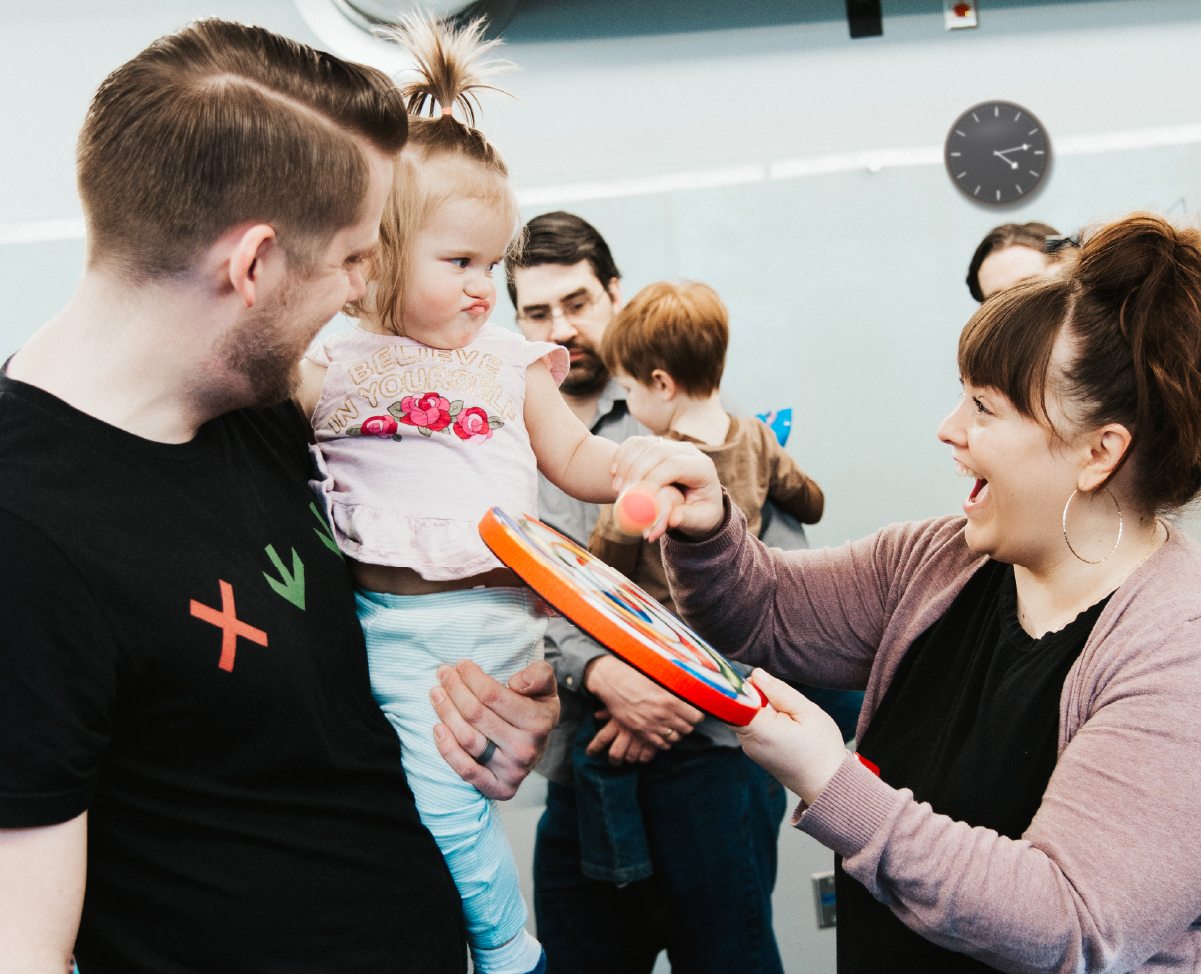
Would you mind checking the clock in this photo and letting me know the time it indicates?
4:13
